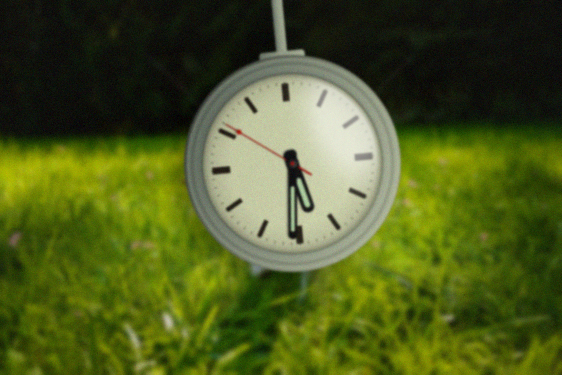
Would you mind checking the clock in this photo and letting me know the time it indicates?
5:30:51
